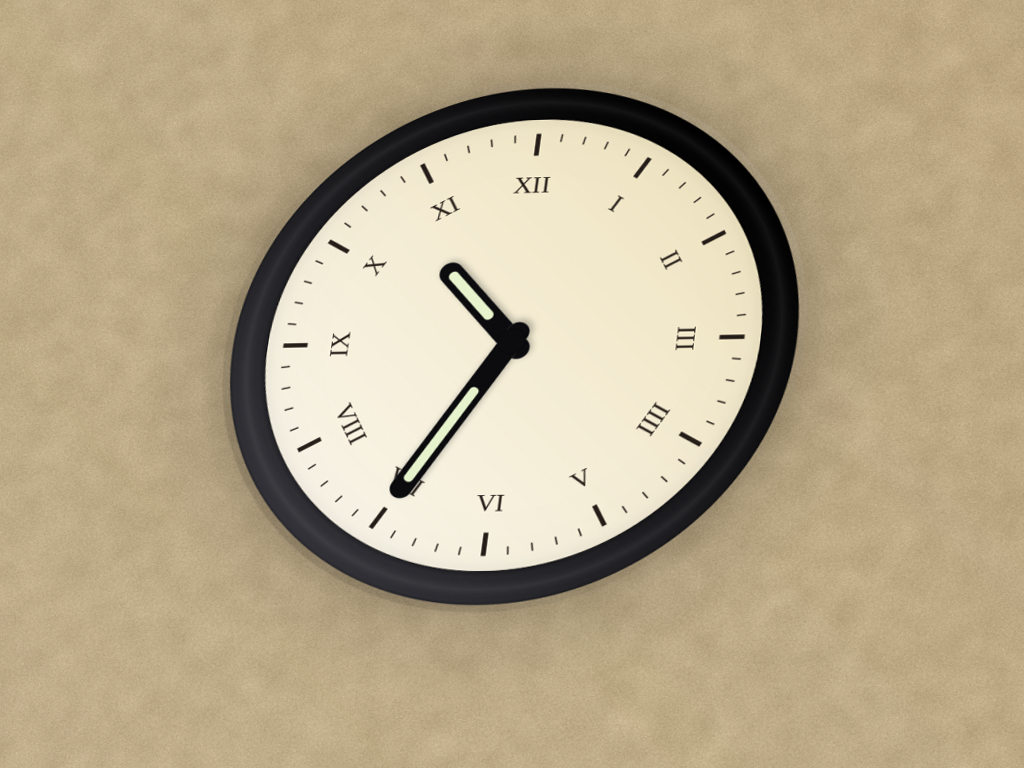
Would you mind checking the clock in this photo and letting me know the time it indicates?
10:35
